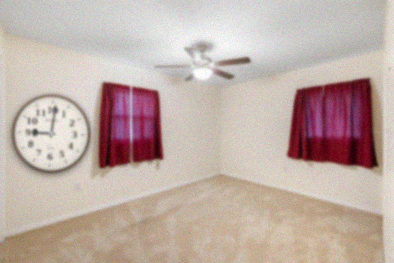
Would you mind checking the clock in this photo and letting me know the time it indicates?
9:01
